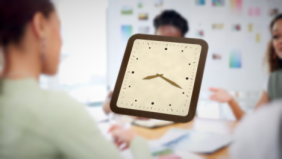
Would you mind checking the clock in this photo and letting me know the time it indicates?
8:19
